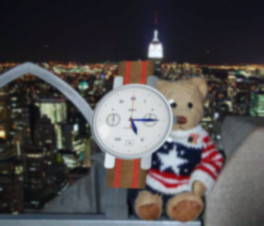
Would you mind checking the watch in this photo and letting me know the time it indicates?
5:15
